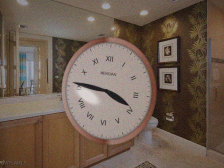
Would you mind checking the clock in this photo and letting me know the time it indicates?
3:46
